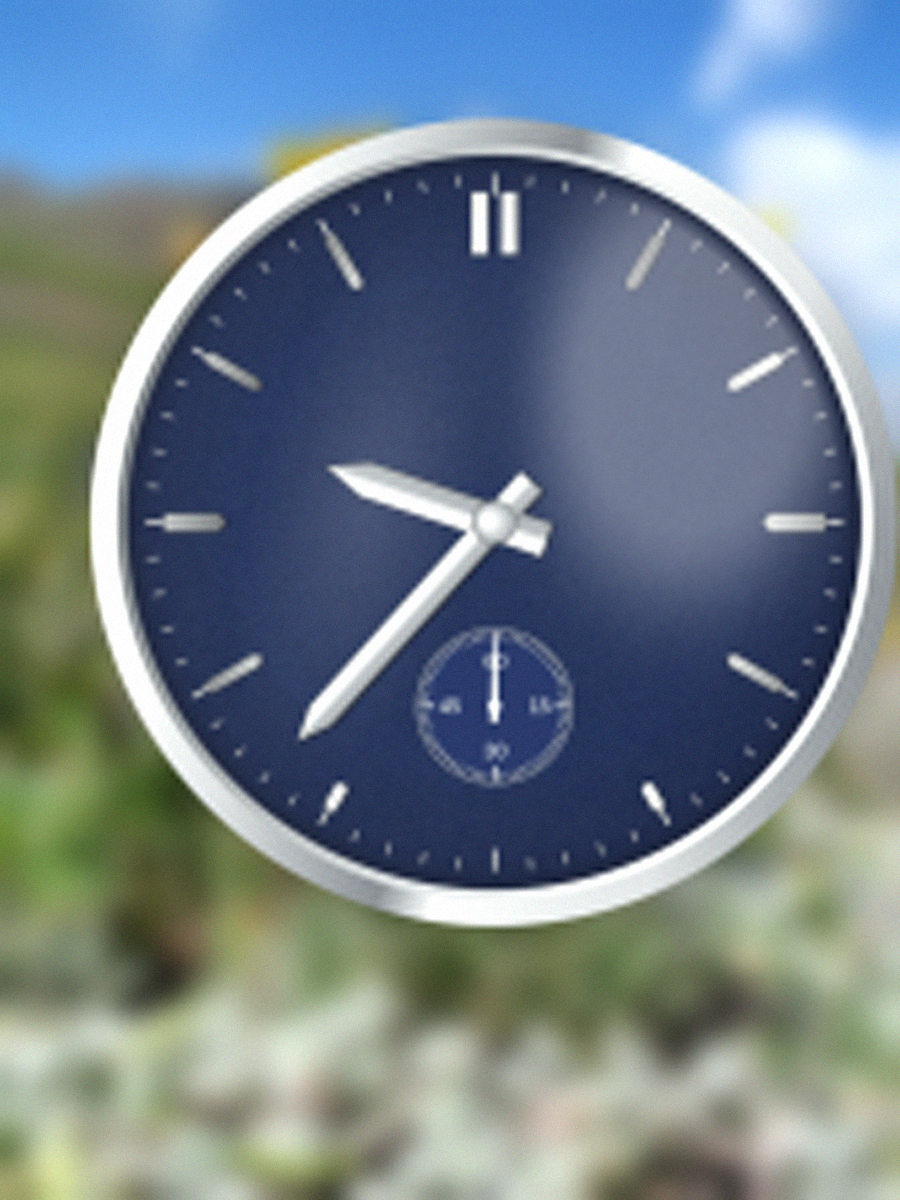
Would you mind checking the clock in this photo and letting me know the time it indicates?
9:37
